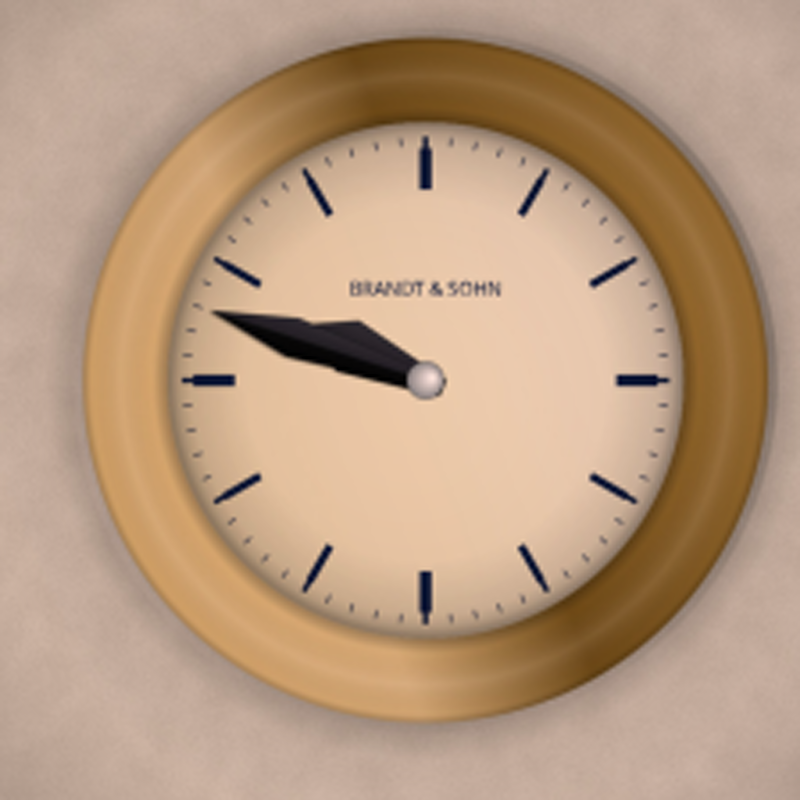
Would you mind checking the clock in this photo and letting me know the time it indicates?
9:48
